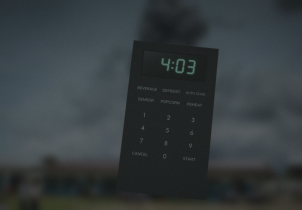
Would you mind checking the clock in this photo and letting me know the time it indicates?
4:03
